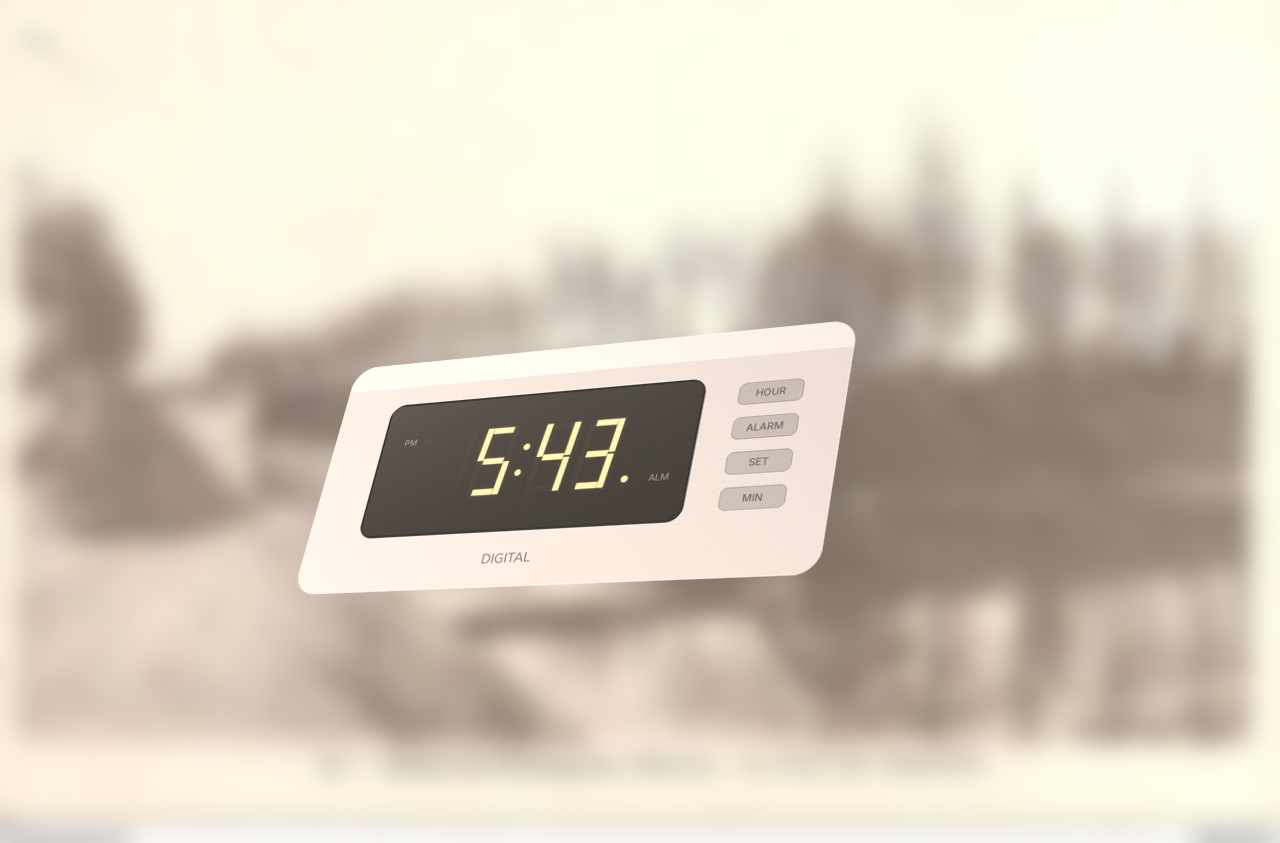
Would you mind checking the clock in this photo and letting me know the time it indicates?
5:43
